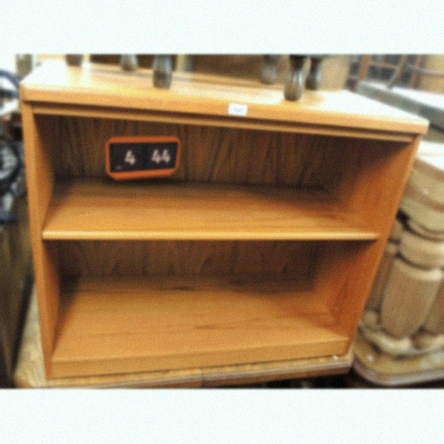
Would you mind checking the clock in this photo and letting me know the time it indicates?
4:44
